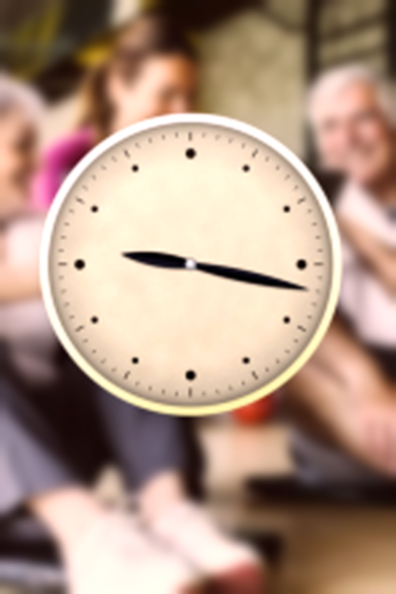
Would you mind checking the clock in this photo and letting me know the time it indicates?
9:17
